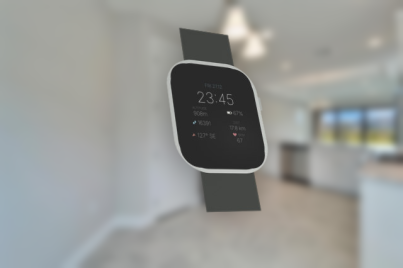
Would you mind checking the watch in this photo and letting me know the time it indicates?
23:45
